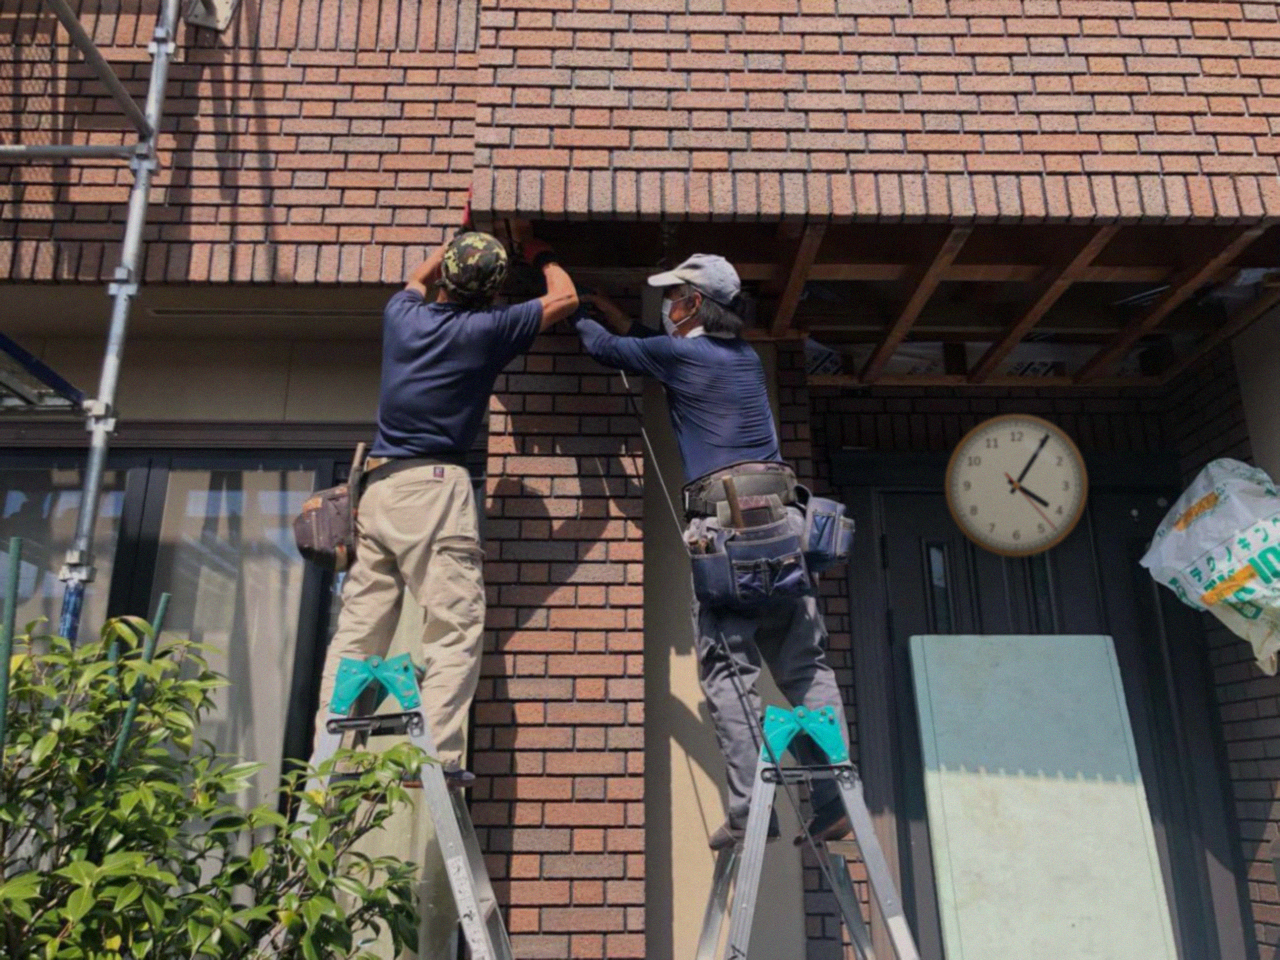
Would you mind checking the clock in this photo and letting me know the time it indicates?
4:05:23
